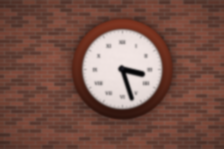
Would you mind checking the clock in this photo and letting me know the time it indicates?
3:27
